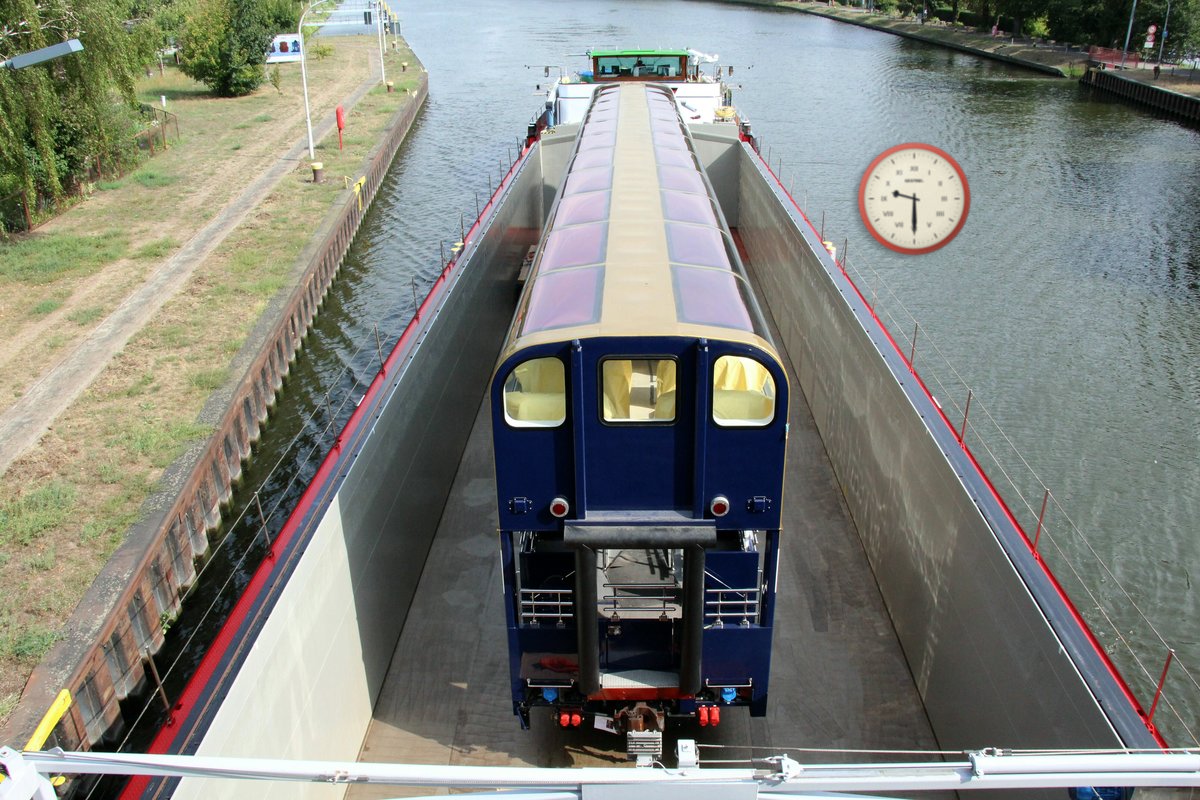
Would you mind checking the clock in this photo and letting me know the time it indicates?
9:30
